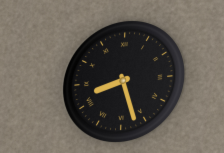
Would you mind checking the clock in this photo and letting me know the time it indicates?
8:27
